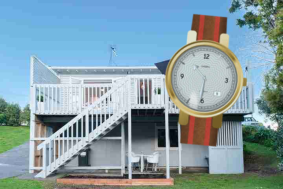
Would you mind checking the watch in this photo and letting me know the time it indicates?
10:31
